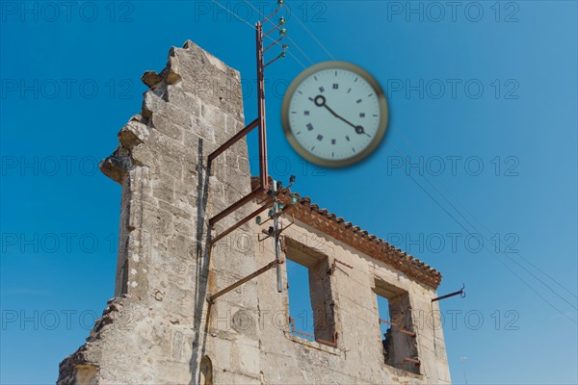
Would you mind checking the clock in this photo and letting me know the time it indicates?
10:20
